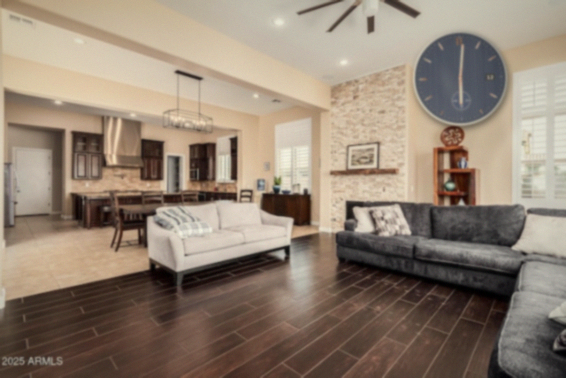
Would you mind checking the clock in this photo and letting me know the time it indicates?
6:01
